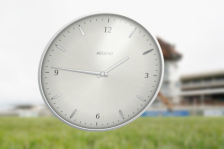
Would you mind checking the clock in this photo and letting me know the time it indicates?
1:46
